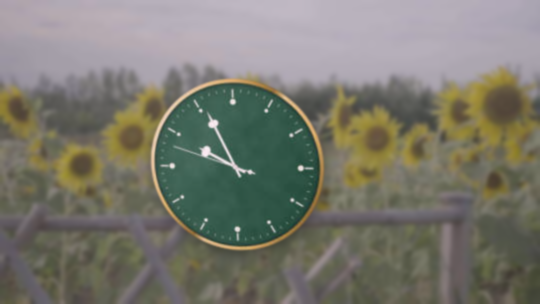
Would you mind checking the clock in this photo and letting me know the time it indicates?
9:55:48
